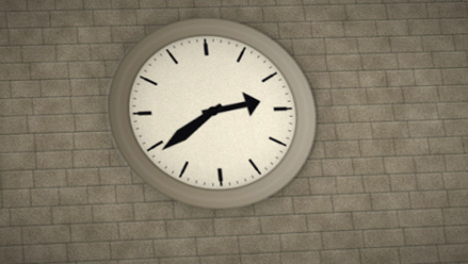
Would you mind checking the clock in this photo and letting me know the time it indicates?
2:39
